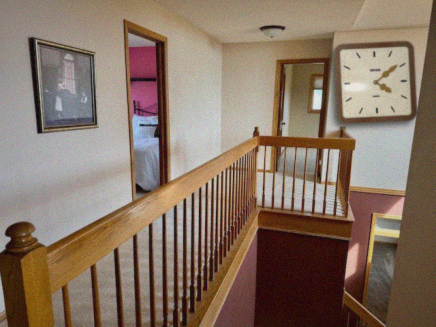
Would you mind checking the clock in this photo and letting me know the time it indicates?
4:09
